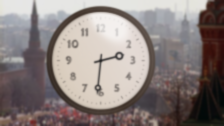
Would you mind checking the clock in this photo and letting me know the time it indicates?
2:31
